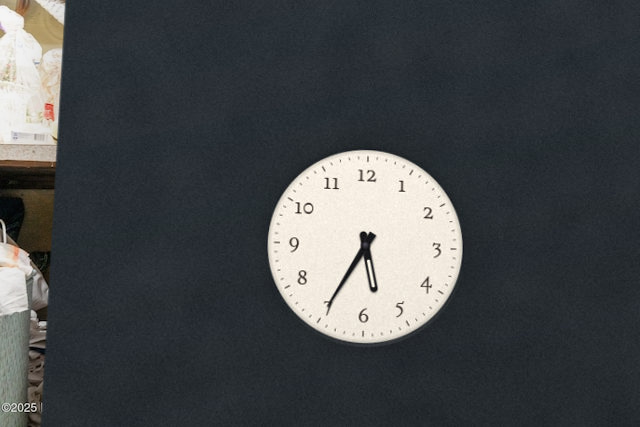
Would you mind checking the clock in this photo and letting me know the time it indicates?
5:35
